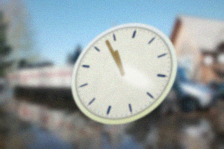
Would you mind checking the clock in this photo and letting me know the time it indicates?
10:53
